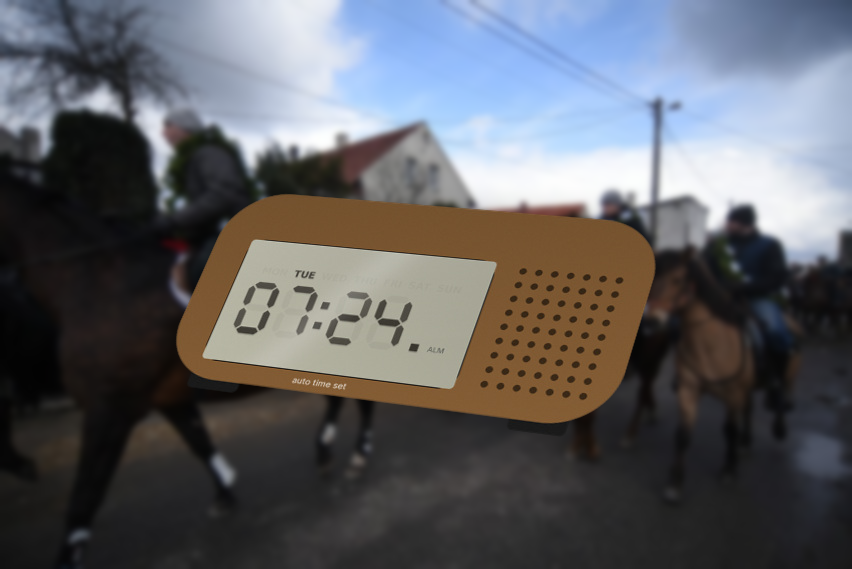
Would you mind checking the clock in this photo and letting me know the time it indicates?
7:24
